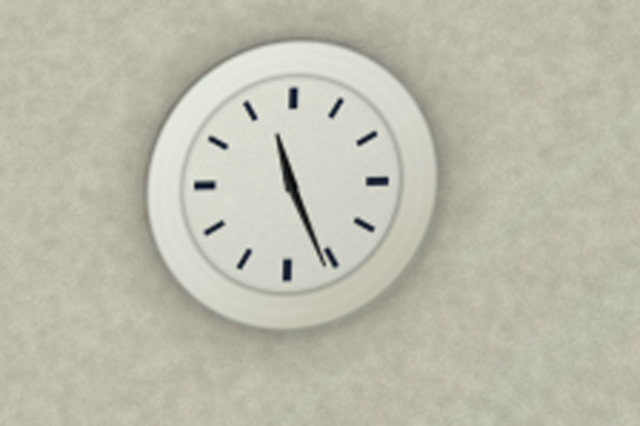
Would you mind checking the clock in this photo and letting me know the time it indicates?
11:26
